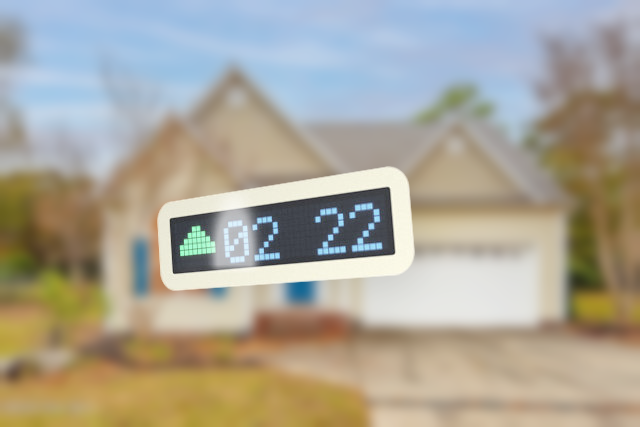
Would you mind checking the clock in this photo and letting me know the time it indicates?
2:22
